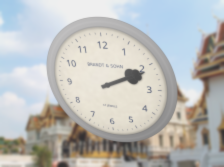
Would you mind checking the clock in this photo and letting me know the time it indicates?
2:11
